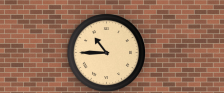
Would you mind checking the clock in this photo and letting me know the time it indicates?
10:45
